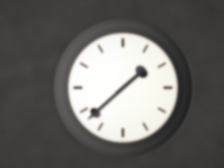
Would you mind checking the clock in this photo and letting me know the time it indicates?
1:38
